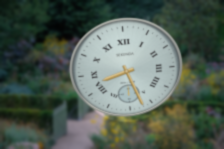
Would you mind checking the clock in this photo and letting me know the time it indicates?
8:27
